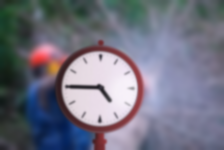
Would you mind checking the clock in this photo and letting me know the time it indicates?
4:45
